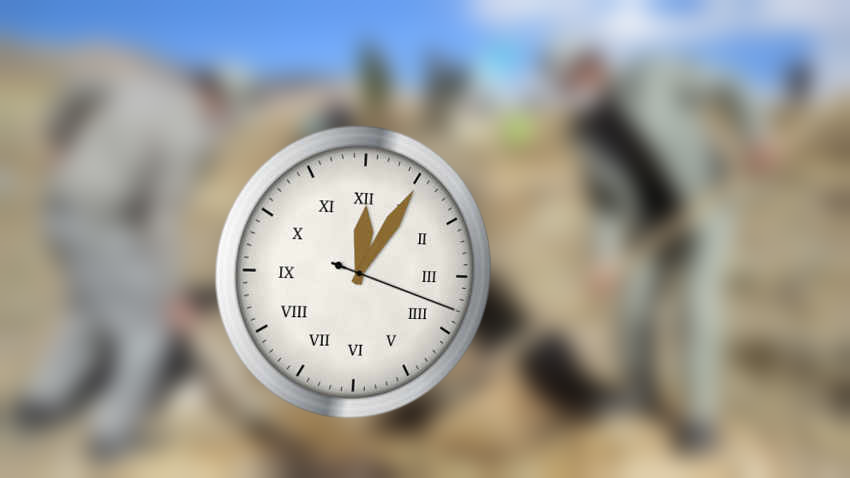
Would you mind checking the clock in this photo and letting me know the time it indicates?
12:05:18
